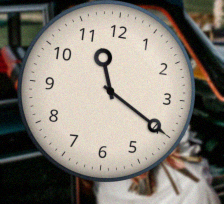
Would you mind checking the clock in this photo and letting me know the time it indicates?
11:20
